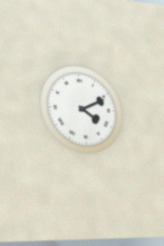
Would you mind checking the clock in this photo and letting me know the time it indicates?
4:11
